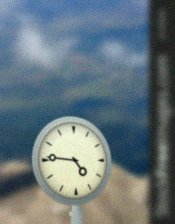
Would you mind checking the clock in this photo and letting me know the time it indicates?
4:46
